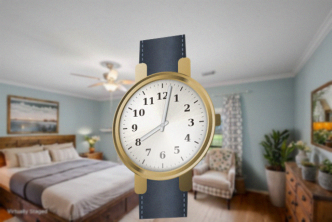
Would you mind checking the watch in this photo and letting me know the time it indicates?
8:02
